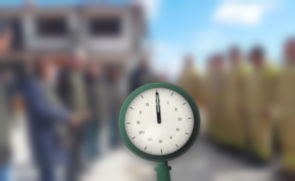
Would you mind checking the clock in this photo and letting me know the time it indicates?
12:00
